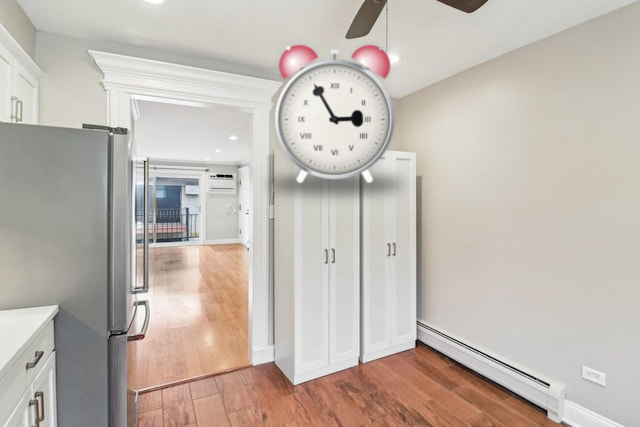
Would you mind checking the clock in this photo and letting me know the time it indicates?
2:55
